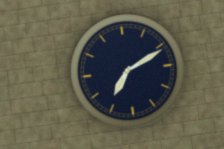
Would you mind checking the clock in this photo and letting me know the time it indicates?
7:11
